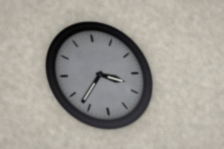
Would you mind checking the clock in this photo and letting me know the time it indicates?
3:37
